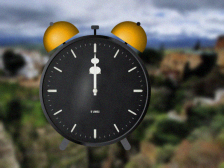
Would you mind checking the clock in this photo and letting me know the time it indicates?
12:00
